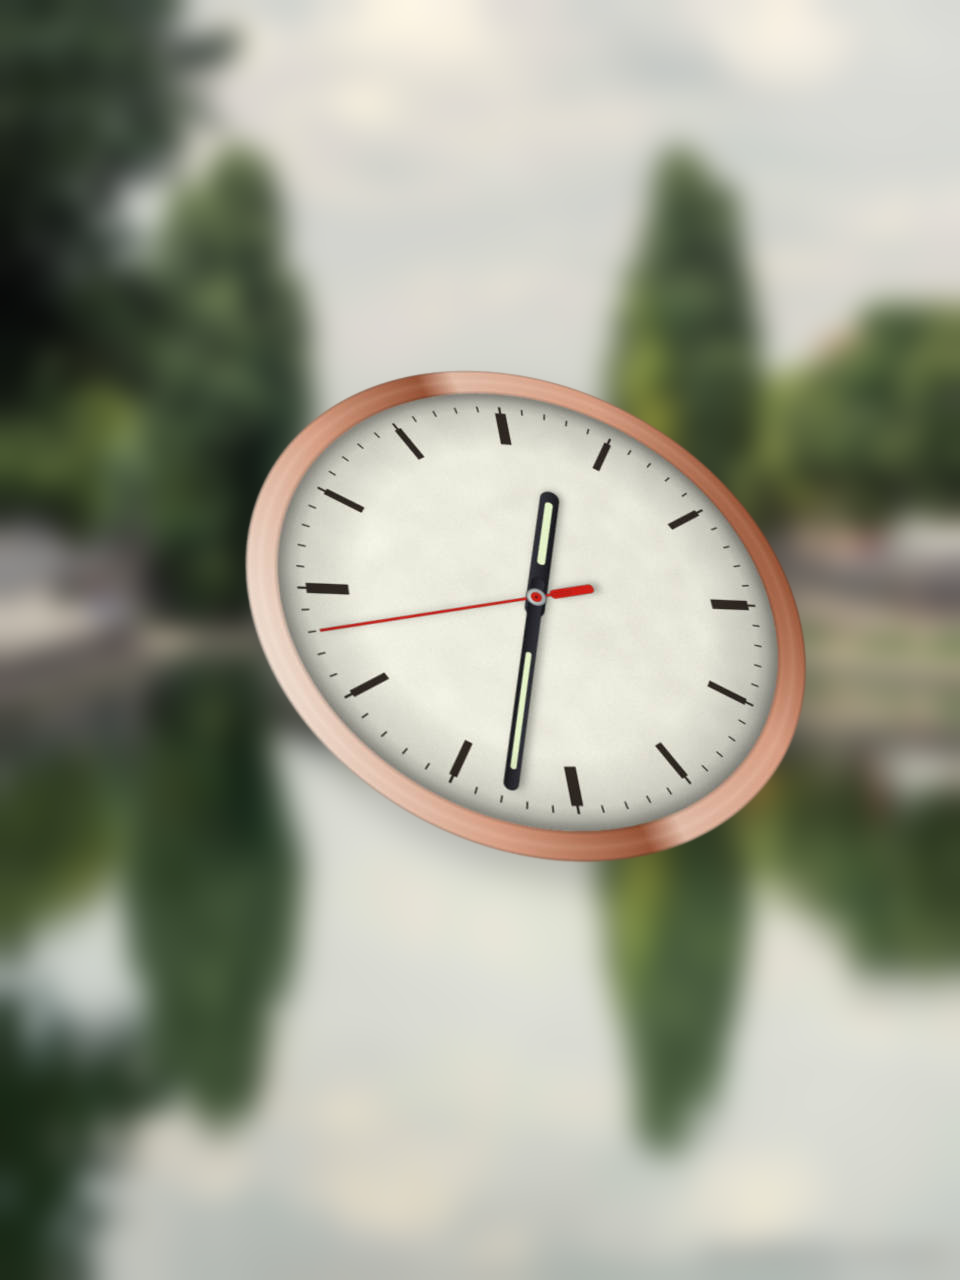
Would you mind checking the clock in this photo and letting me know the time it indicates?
12:32:43
